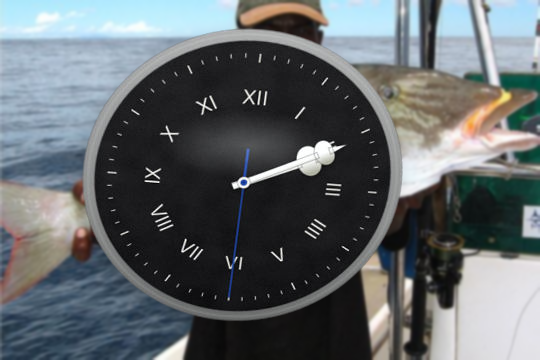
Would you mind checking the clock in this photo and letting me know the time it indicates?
2:10:30
